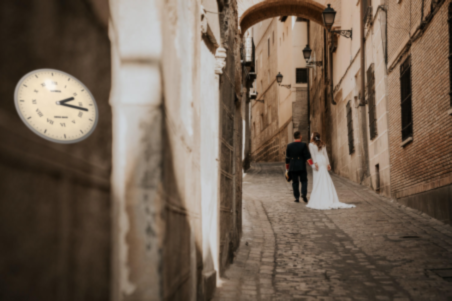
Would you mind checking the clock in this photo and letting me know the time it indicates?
2:17
